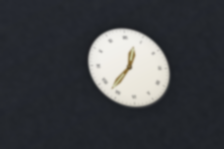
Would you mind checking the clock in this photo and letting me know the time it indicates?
12:37
